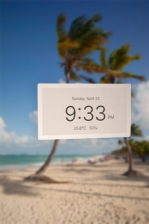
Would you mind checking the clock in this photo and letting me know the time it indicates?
9:33
